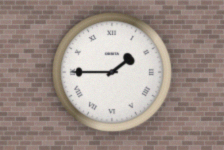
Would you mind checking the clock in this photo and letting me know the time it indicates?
1:45
